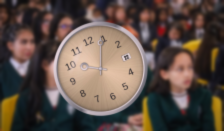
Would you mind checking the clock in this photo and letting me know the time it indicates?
10:04
